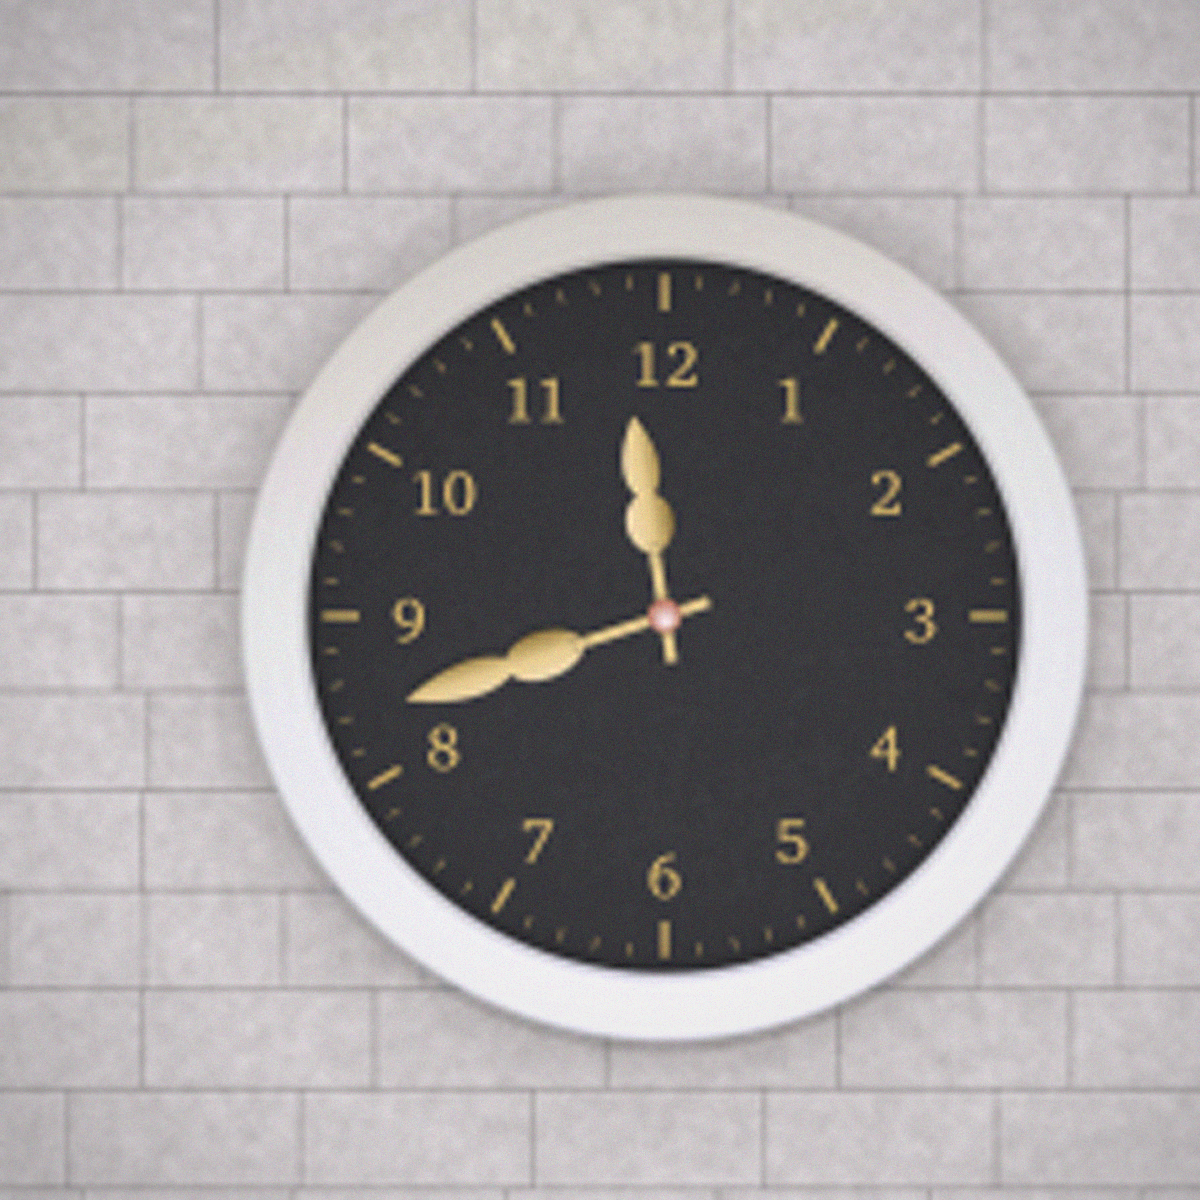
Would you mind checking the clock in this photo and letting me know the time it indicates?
11:42
